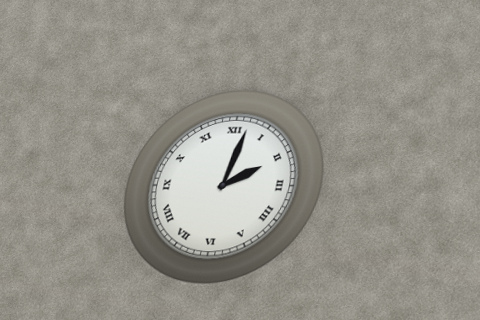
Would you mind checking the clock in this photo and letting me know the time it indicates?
2:02
